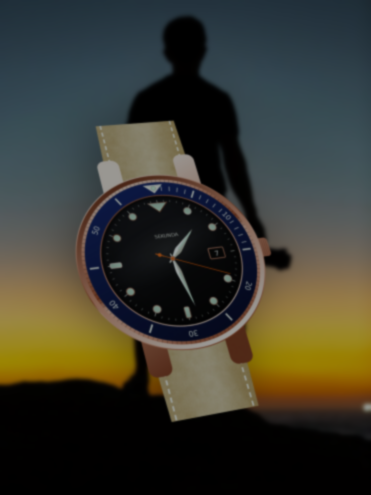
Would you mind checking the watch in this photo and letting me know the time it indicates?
1:28:19
